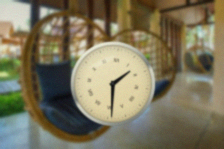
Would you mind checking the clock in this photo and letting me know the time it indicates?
1:29
